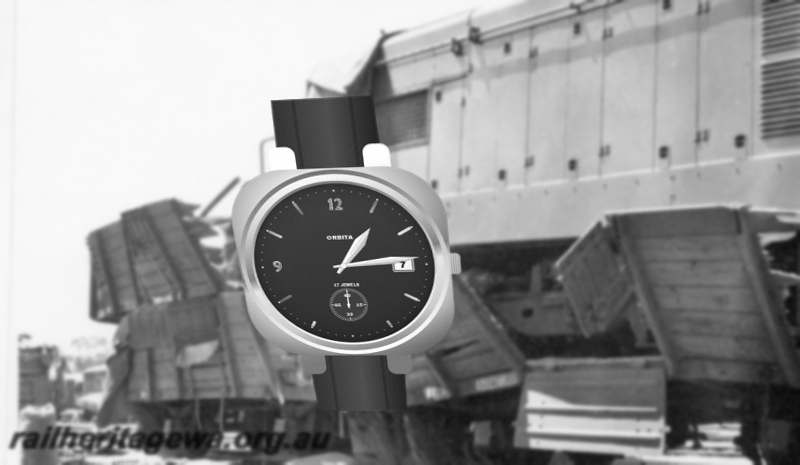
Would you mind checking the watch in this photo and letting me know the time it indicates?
1:14
